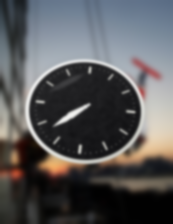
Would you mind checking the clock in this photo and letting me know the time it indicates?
7:38
